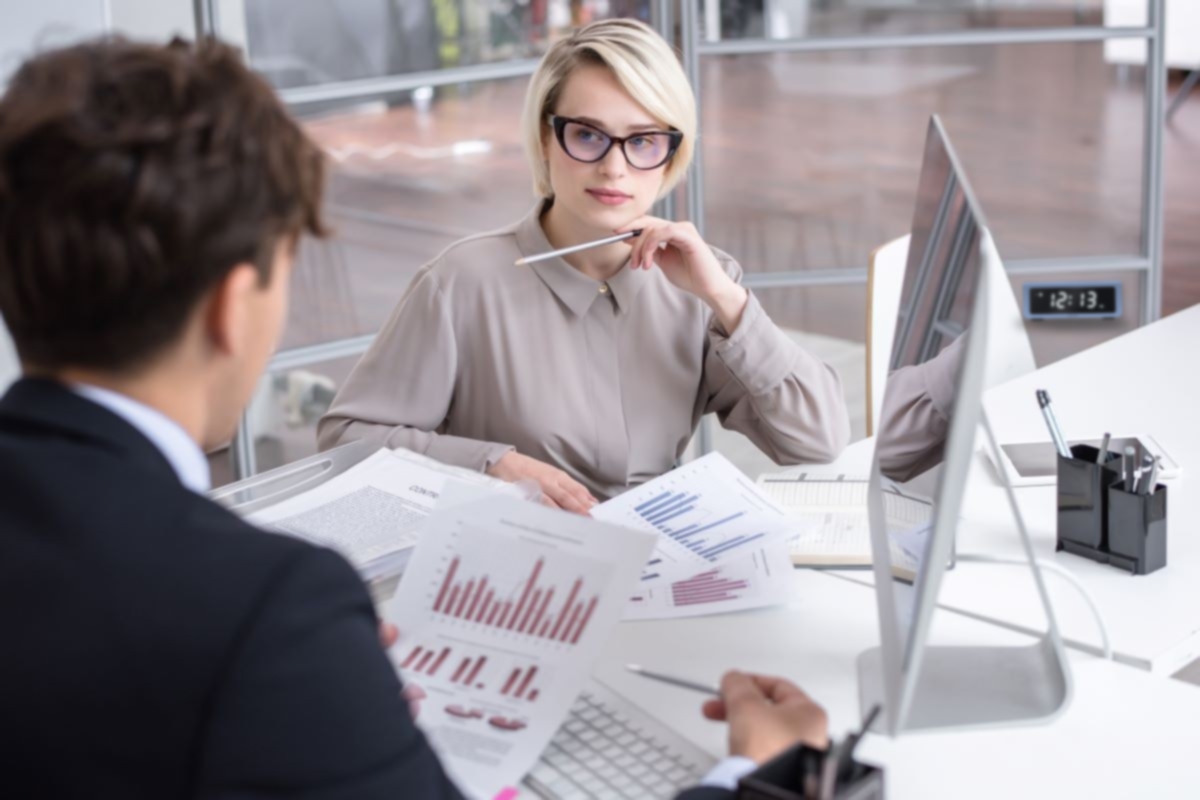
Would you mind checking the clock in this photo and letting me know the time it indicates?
12:13
